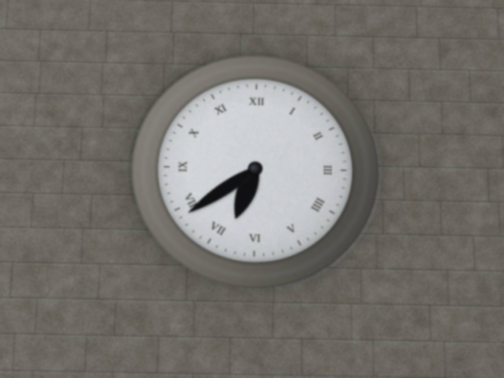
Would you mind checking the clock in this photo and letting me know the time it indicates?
6:39
